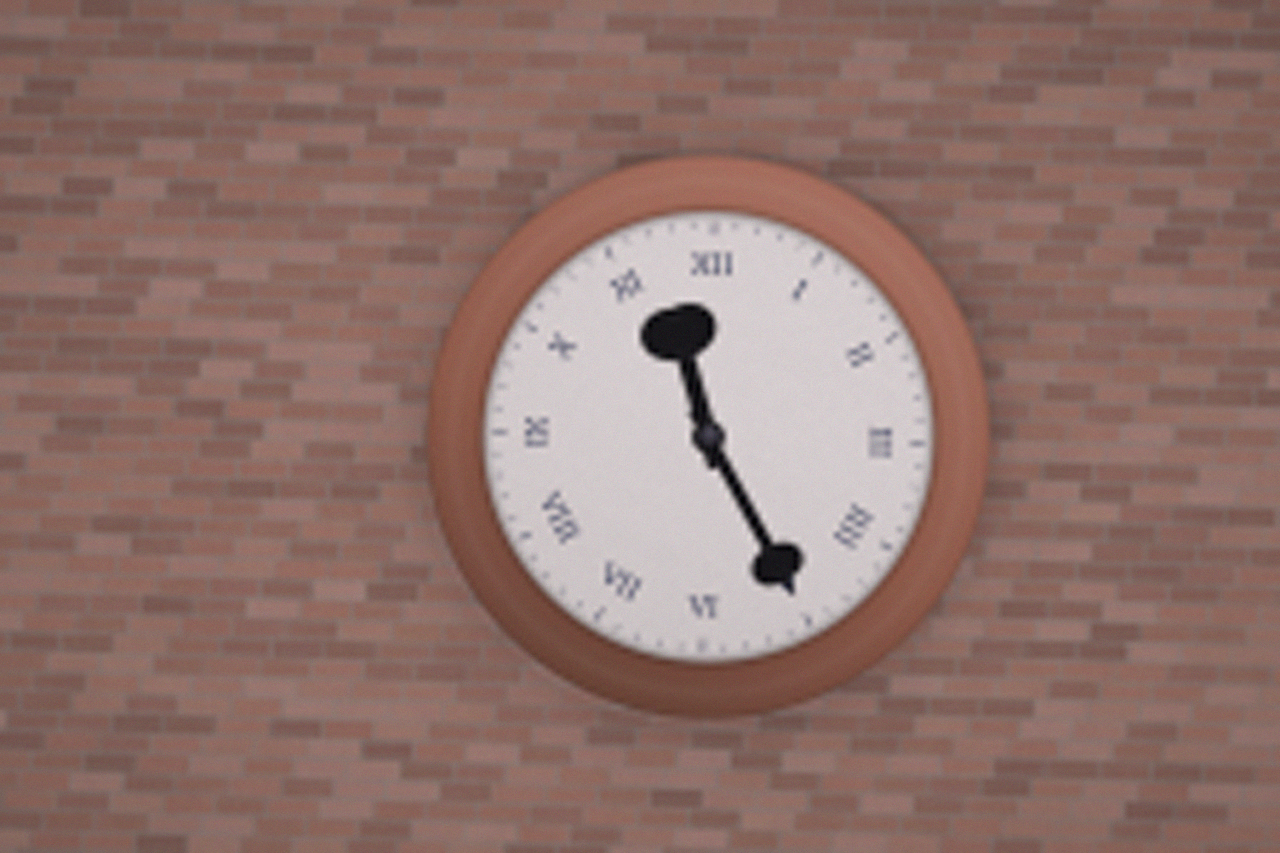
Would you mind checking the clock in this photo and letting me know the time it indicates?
11:25
